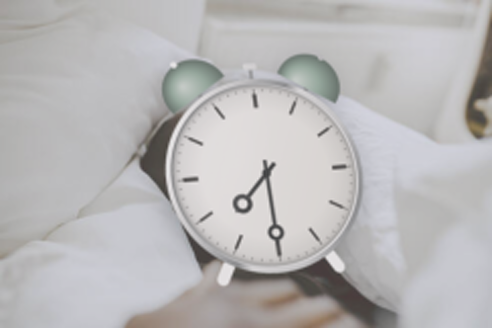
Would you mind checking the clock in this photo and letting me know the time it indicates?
7:30
